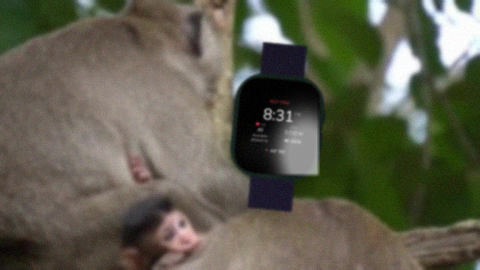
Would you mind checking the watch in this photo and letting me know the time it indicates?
8:31
